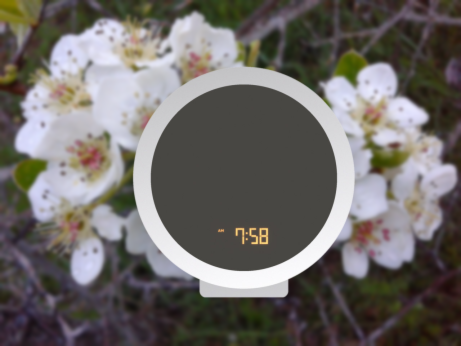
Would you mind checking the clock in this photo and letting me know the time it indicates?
7:58
